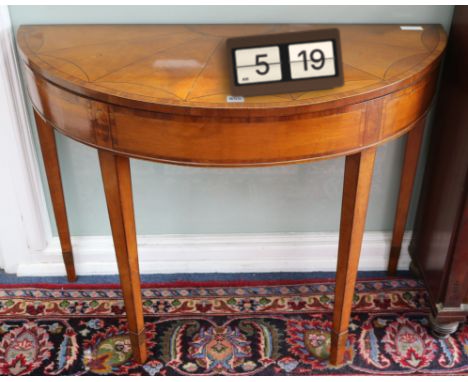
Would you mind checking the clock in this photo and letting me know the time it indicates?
5:19
